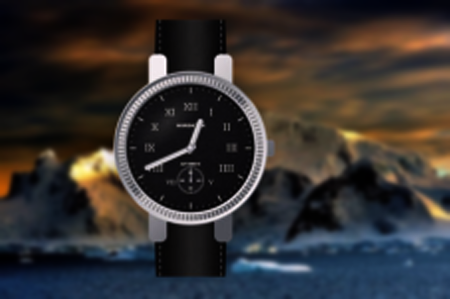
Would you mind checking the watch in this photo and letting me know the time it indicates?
12:41
